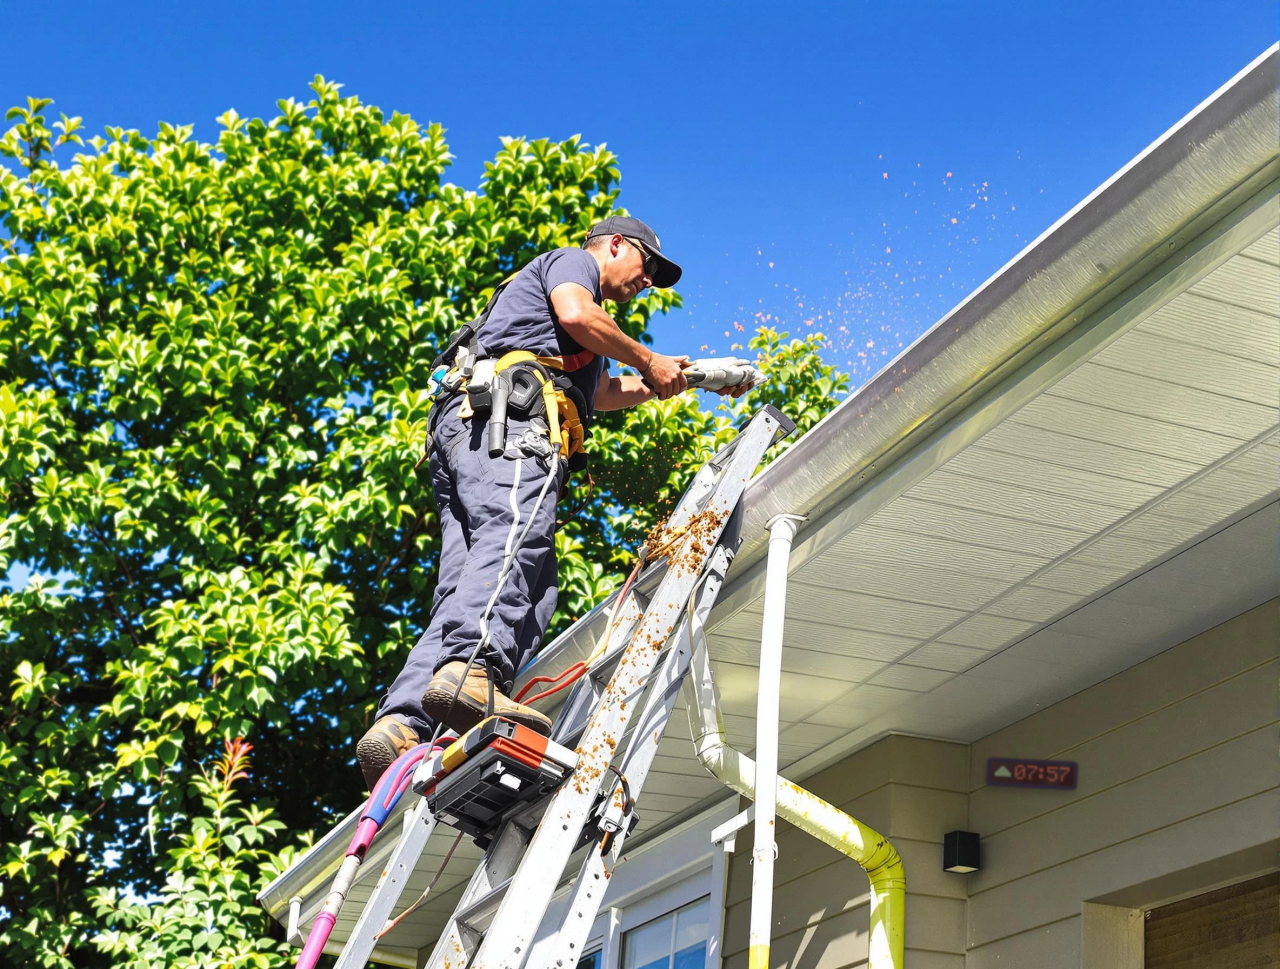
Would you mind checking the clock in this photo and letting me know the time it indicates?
7:57
